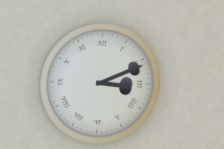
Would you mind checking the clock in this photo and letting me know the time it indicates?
3:11
